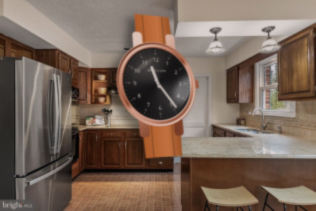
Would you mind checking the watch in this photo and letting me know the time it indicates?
11:24
